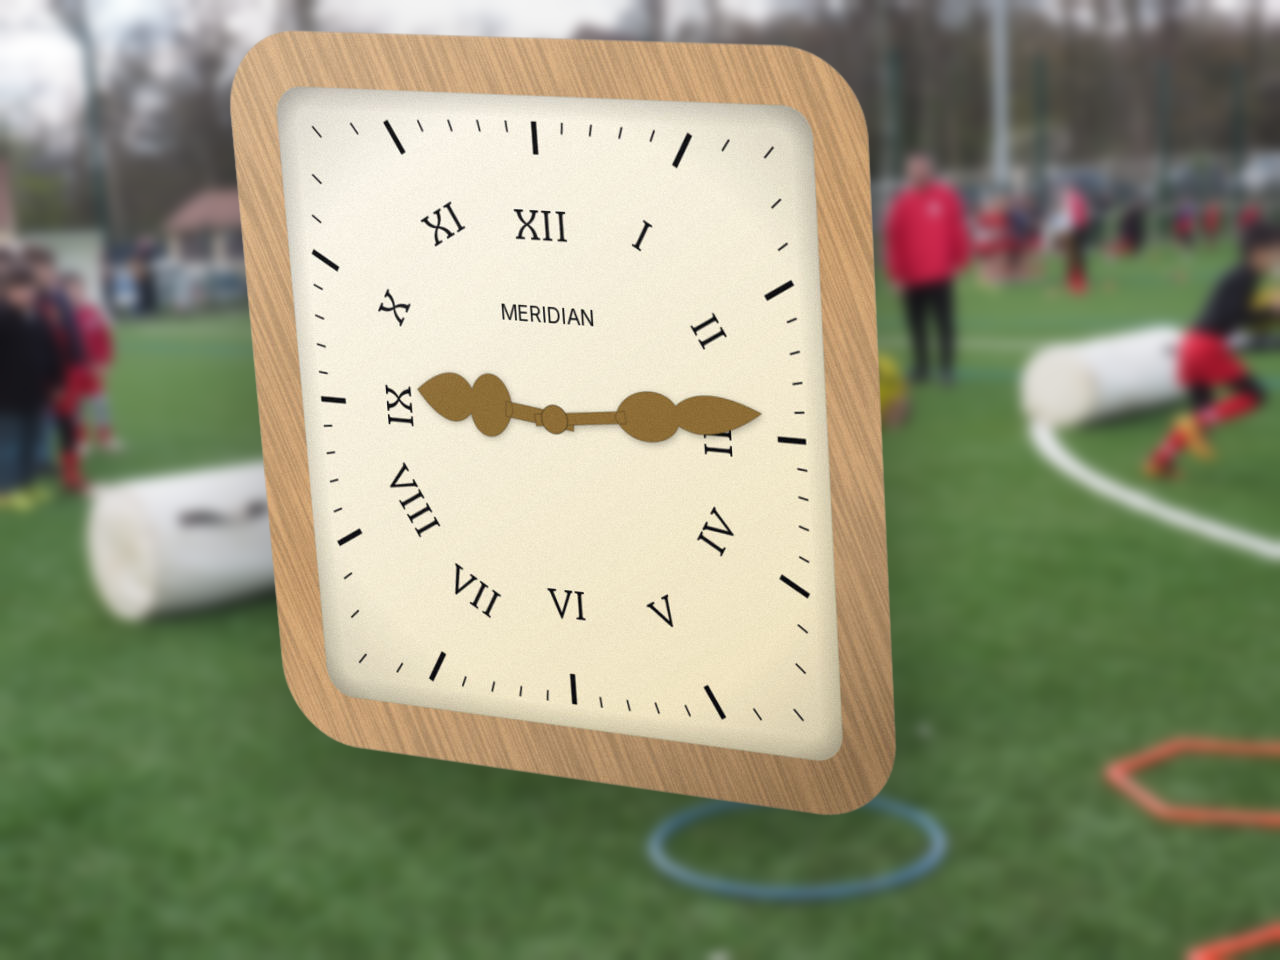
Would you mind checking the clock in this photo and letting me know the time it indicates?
9:14
